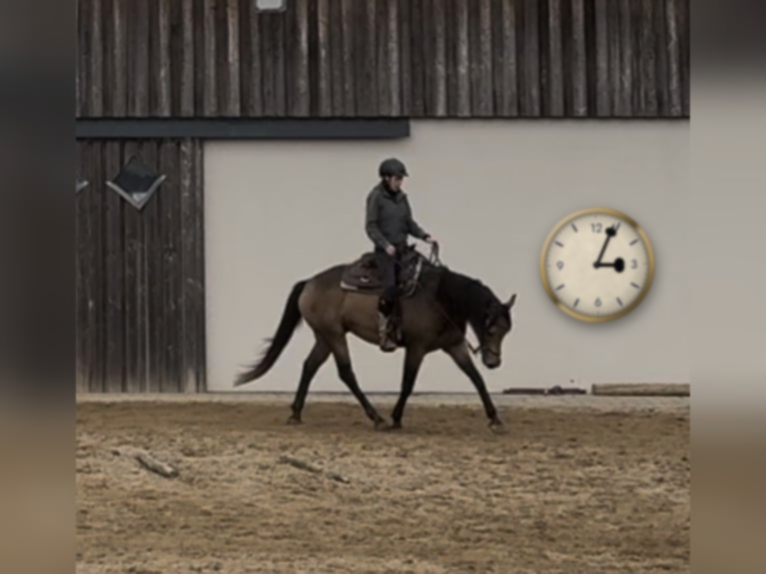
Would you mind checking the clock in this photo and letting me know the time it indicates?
3:04
